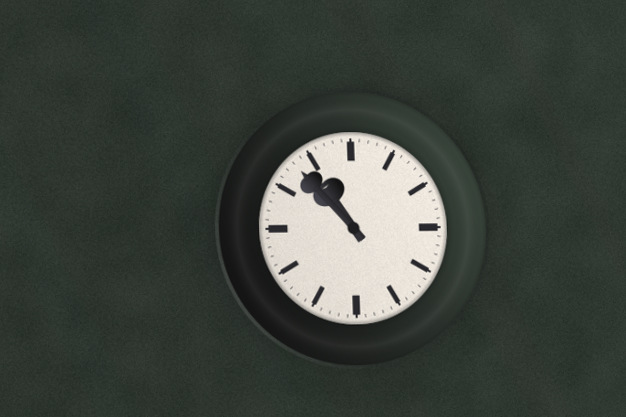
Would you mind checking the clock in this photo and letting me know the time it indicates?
10:53
